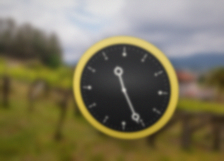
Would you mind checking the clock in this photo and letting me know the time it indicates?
11:26
